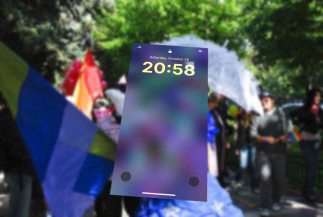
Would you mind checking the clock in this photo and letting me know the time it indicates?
20:58
